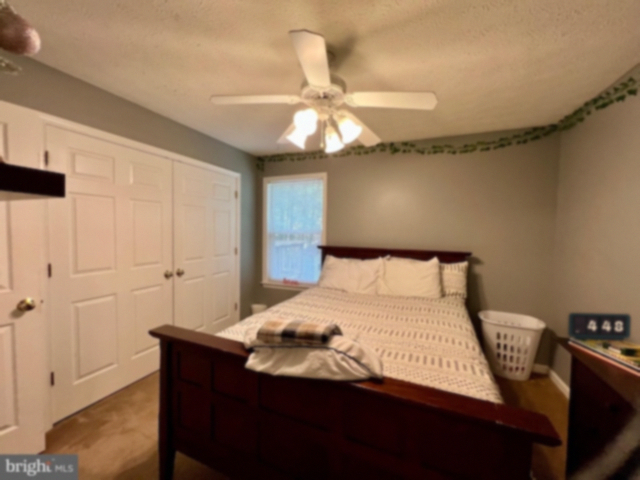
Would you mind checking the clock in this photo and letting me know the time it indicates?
4:48
